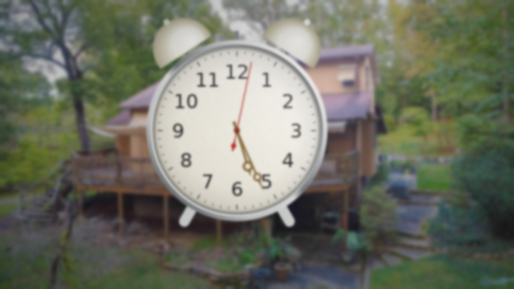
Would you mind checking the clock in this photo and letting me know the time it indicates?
5:26:02
